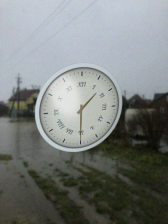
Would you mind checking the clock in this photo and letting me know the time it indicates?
1:30
